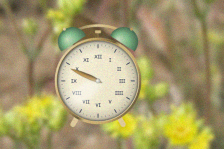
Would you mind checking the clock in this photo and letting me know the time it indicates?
9:49
